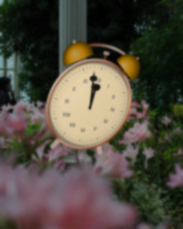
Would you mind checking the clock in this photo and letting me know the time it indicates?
11:58
